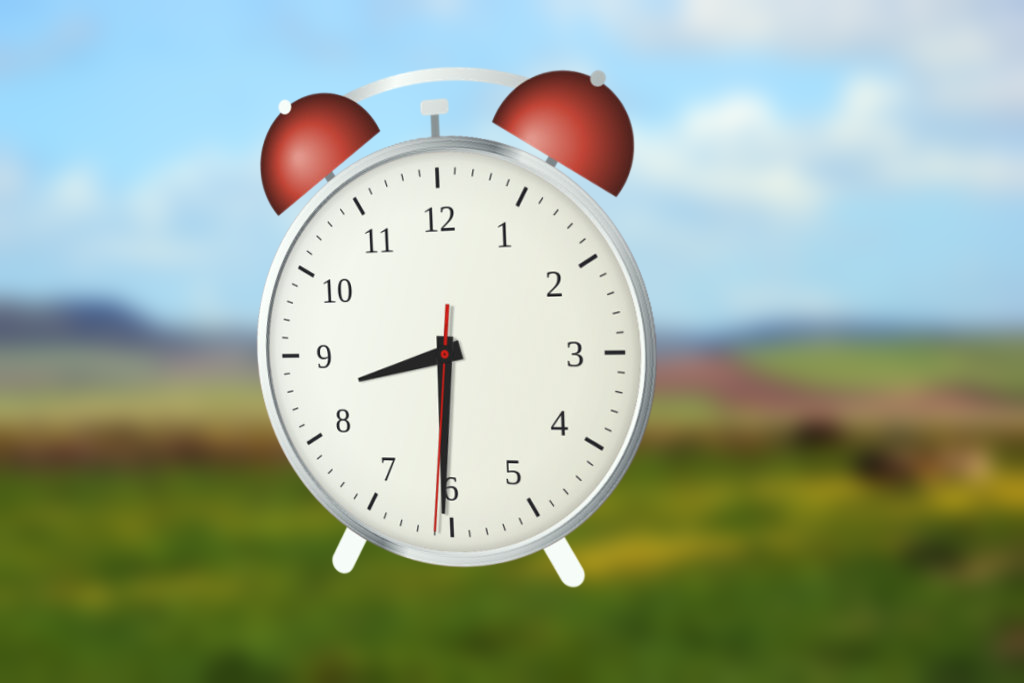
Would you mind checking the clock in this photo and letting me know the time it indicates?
8:30:31
